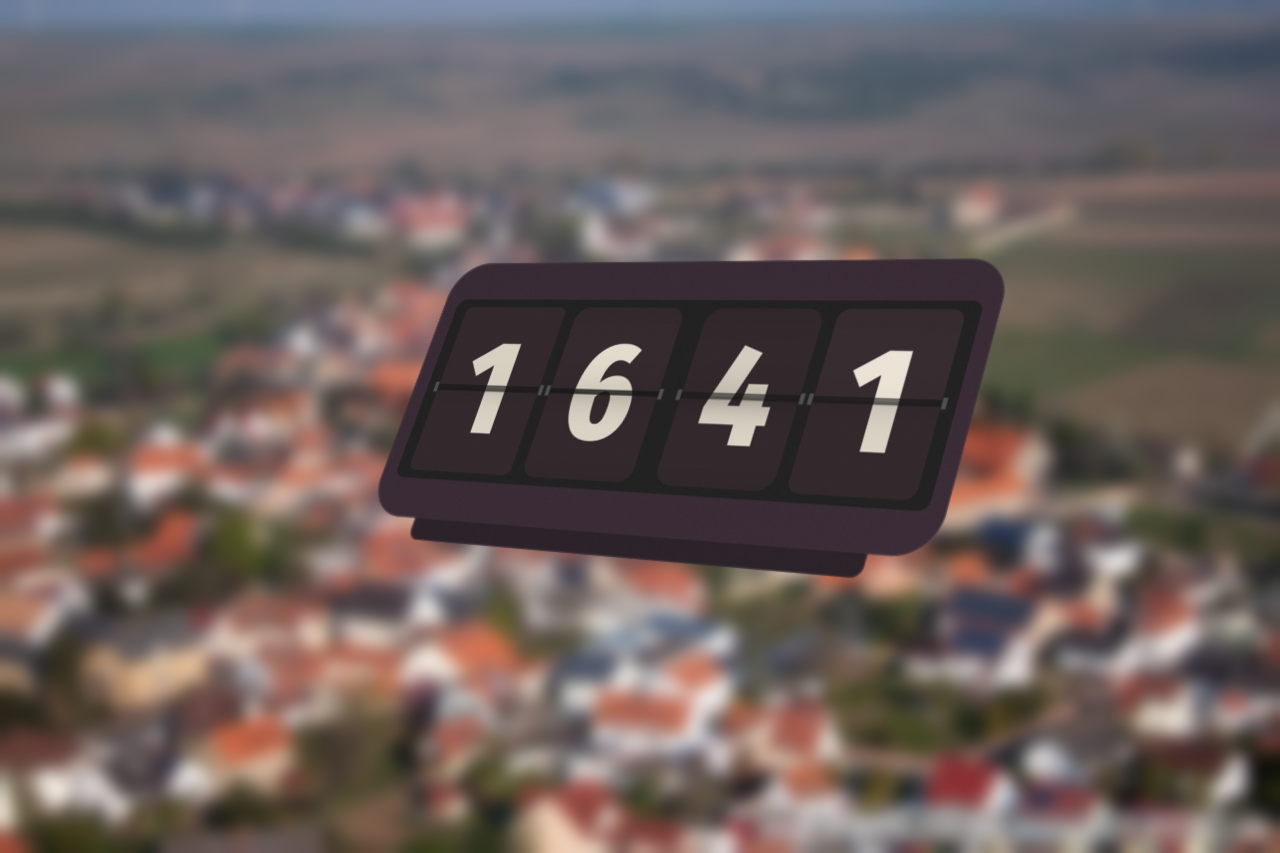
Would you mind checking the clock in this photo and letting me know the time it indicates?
16:41
